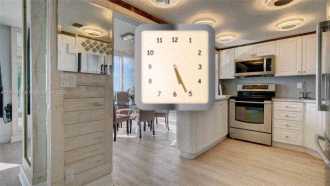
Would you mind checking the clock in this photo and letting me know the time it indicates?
5:26
